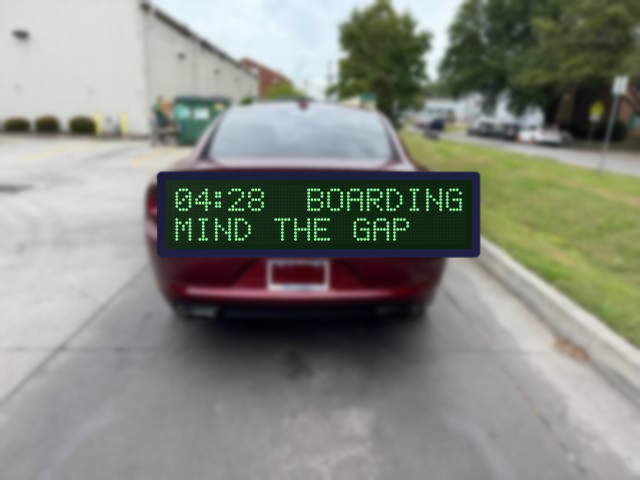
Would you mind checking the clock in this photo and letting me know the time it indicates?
4:28
